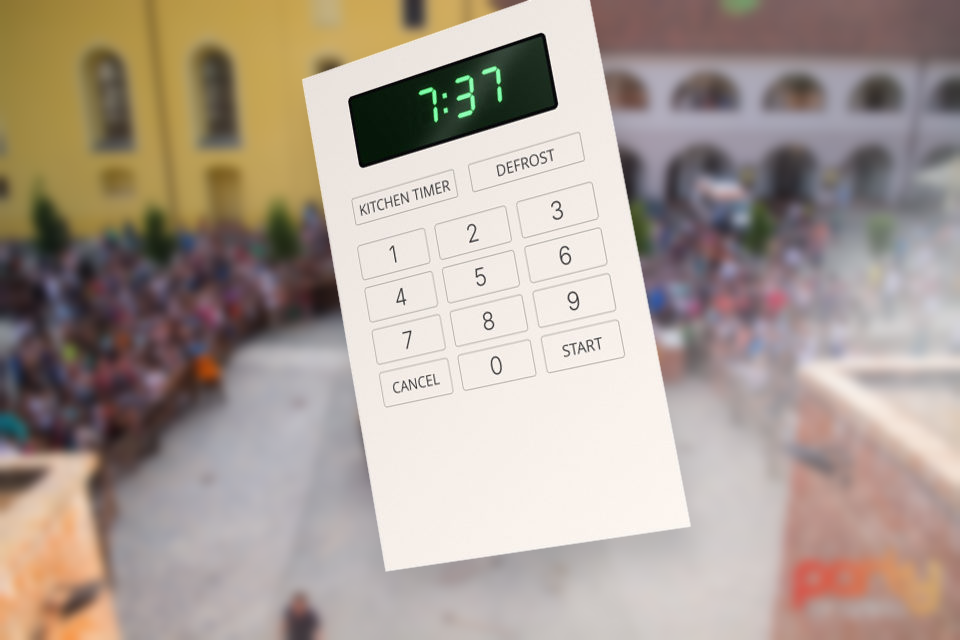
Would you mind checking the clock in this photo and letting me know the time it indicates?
7:37
